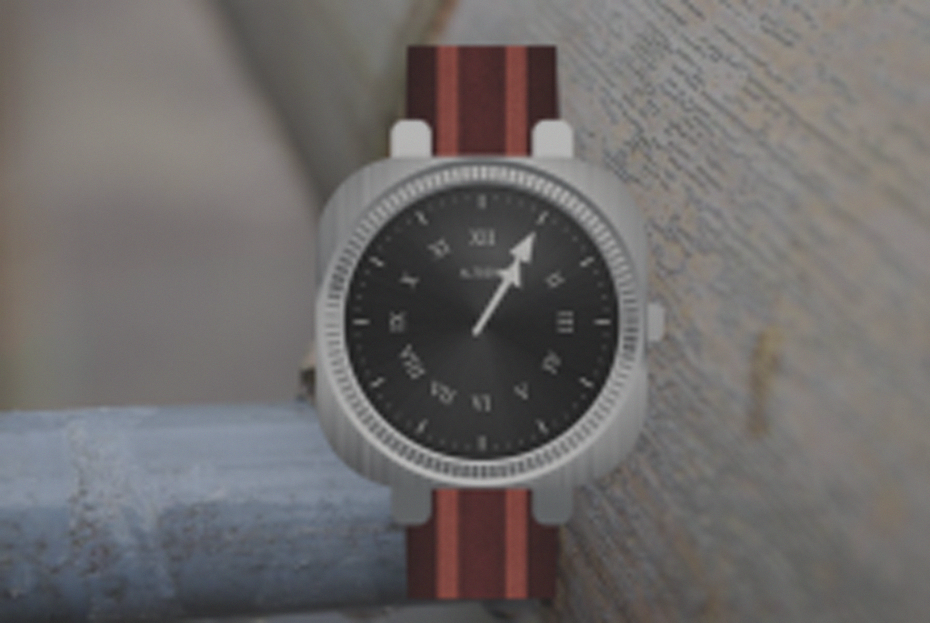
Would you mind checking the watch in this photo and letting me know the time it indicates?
1:05
